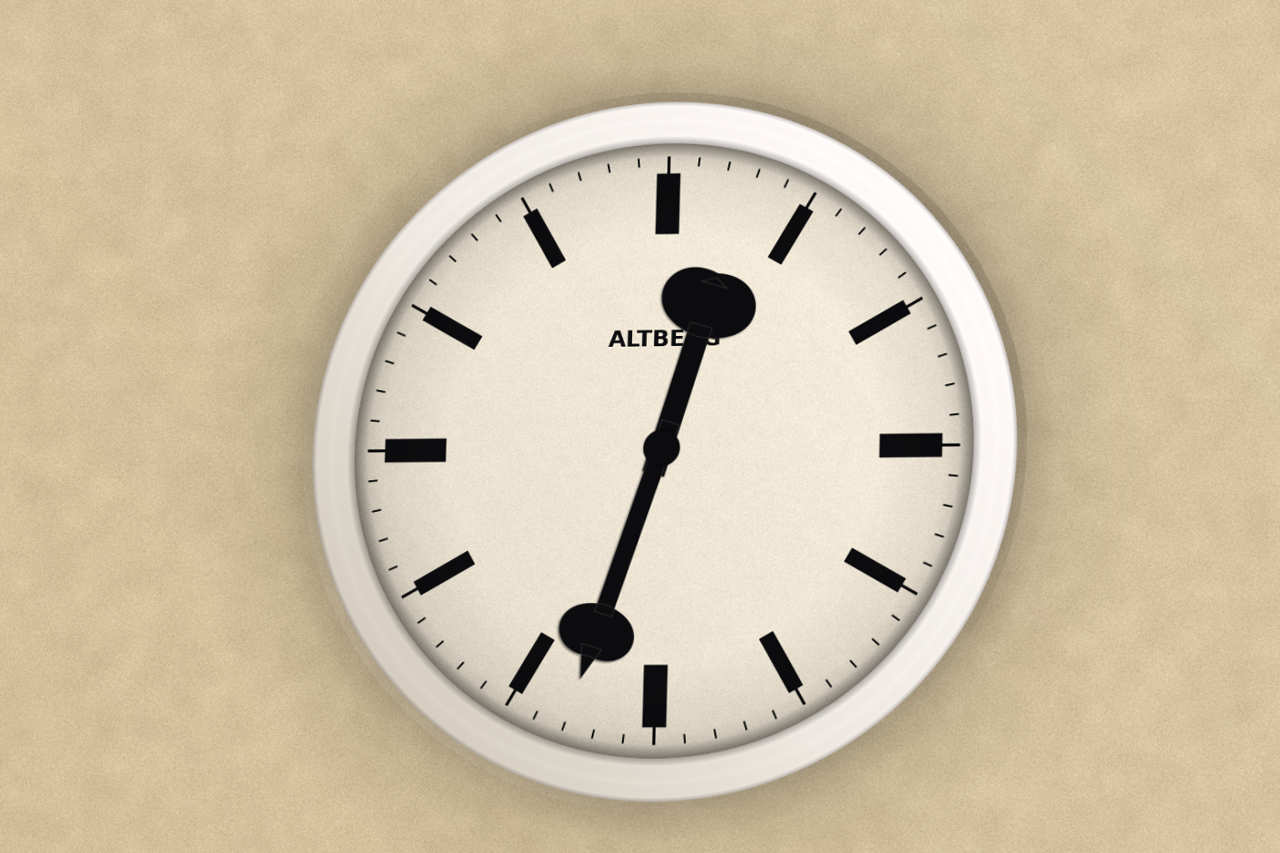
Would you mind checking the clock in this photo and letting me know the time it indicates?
12:33
